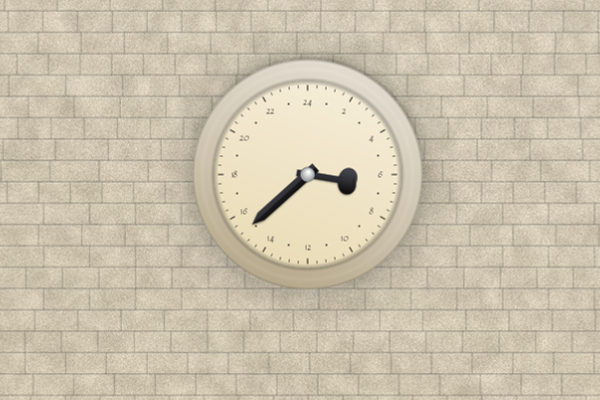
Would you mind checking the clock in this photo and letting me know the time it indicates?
6:38
